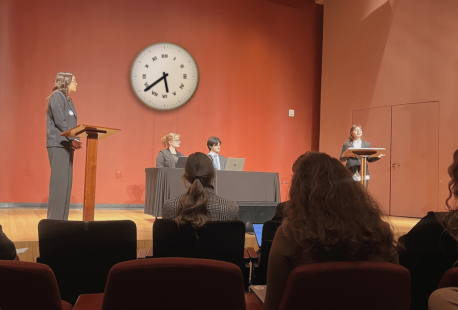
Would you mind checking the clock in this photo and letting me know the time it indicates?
5:39
